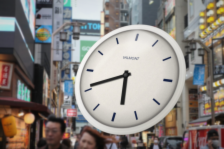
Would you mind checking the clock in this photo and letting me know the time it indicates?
5:41
